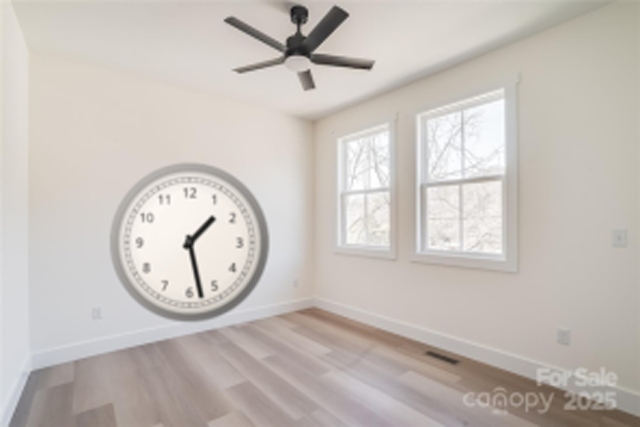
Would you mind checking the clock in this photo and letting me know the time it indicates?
1:28
